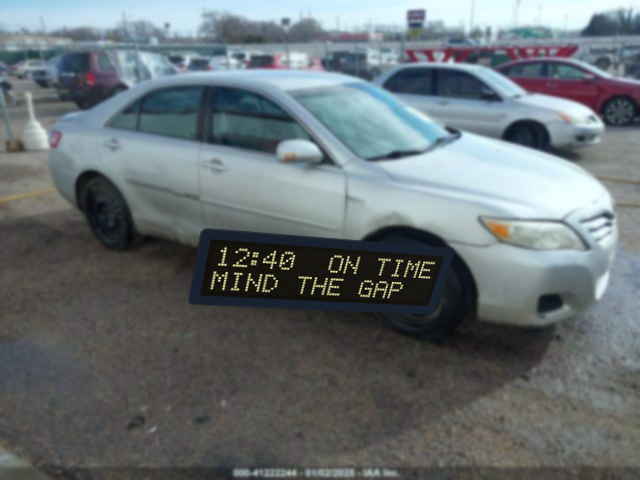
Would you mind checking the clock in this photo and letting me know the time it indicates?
12:40
